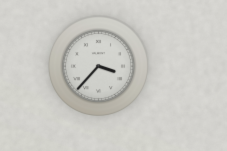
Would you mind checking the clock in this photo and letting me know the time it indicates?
3:37
